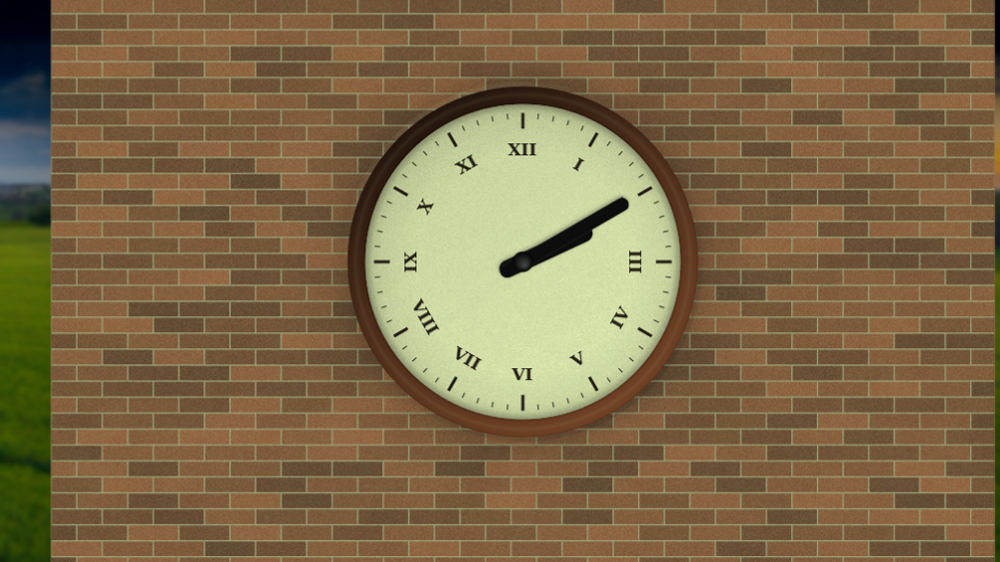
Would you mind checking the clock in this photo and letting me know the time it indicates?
2:10
